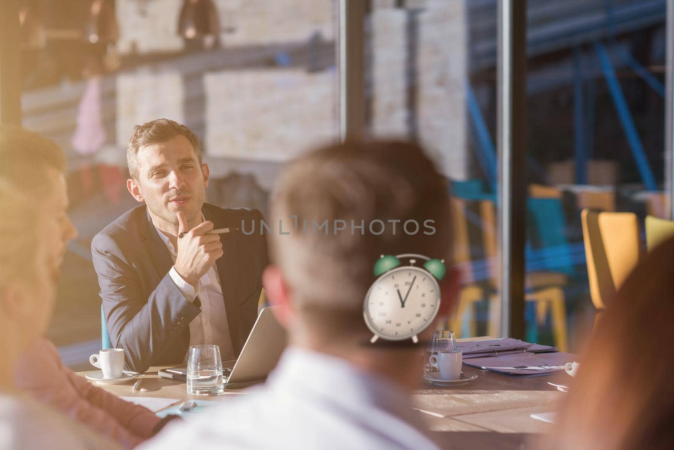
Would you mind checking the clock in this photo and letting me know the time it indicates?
11:02
